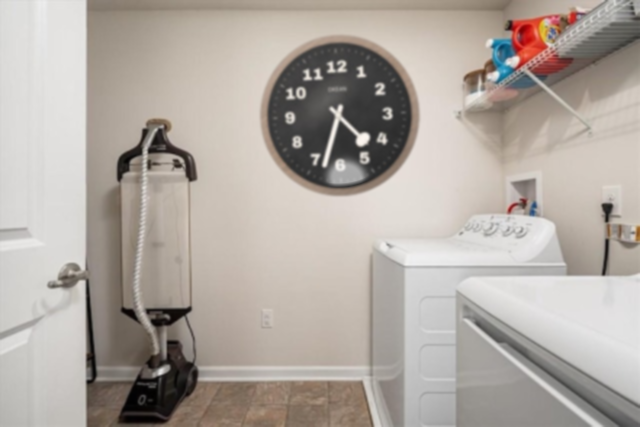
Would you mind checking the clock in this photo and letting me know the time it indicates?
4:33
